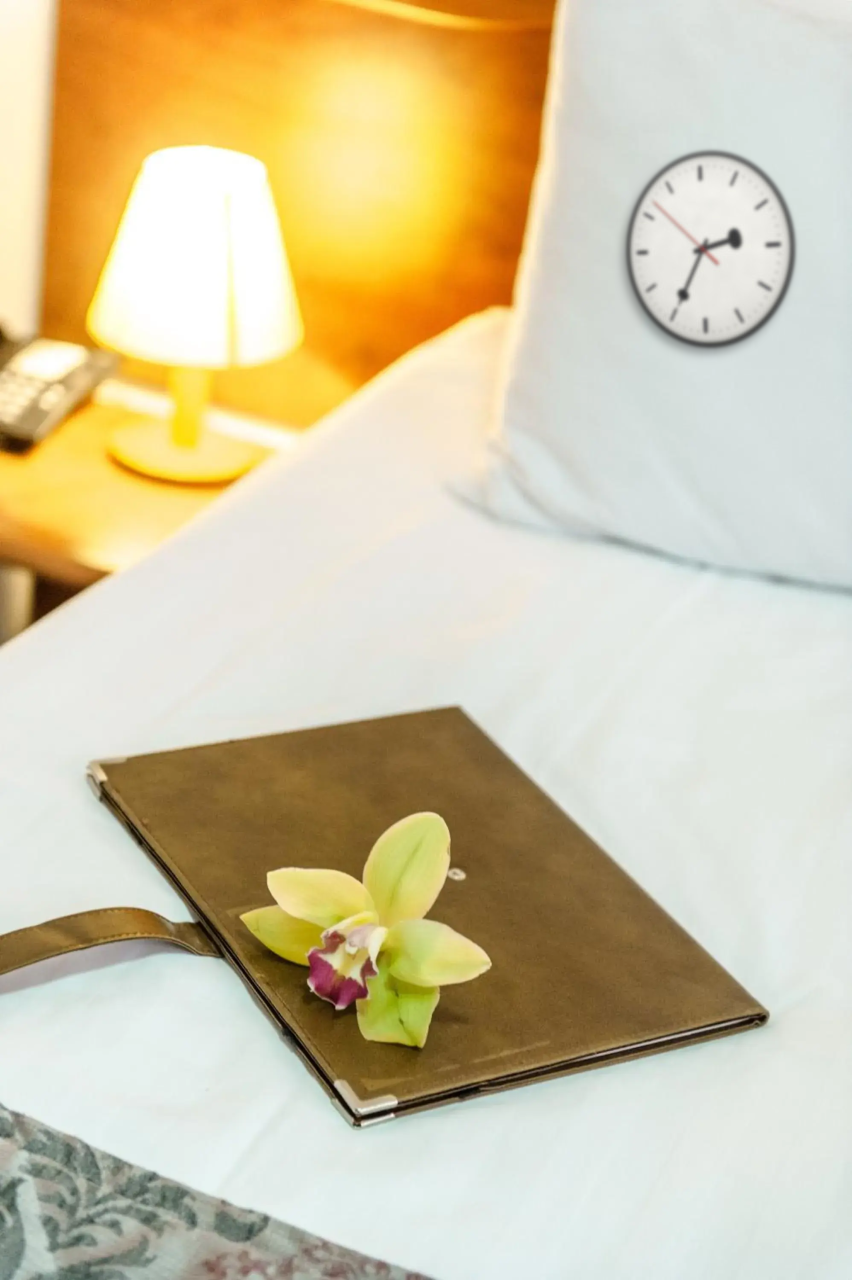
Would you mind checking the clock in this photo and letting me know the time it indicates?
2:34:52
